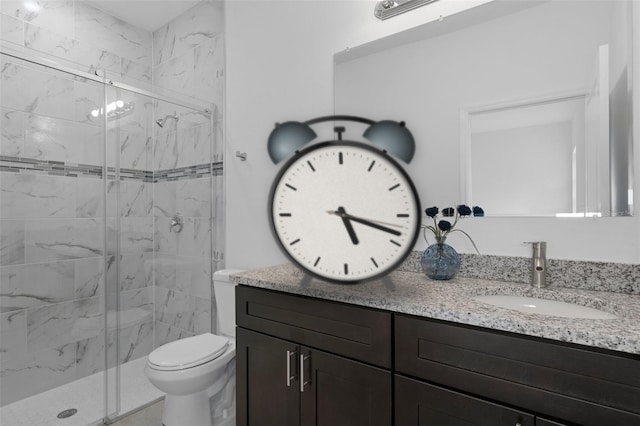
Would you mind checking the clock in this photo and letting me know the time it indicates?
5:18:17
